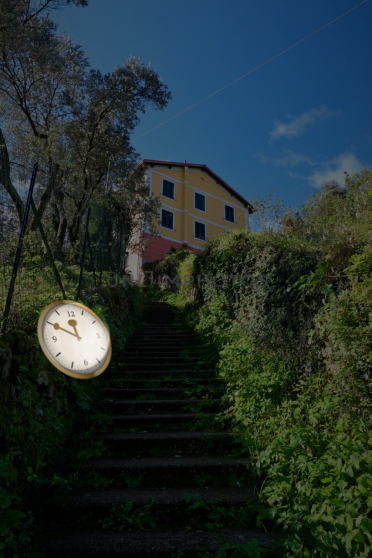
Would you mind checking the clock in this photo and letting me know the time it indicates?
11:50
